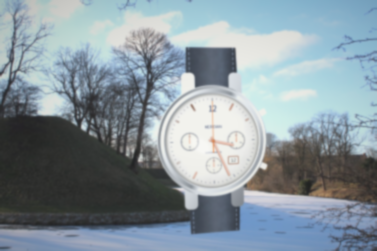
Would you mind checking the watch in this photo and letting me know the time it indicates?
3:26
